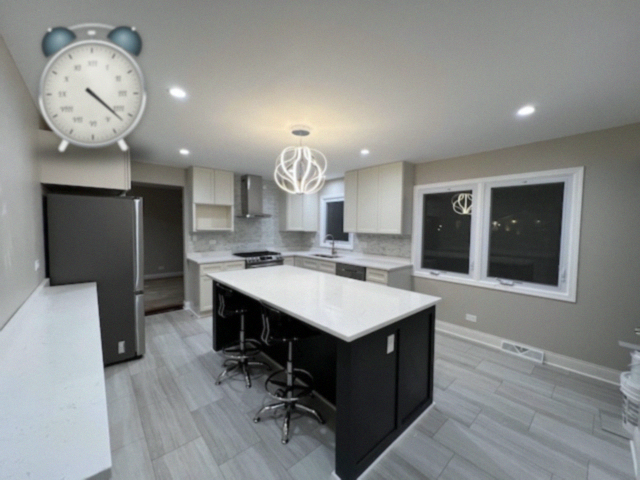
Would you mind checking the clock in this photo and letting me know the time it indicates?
4:22
